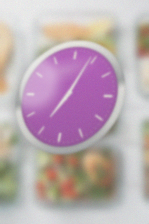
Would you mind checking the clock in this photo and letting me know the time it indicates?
7:04
